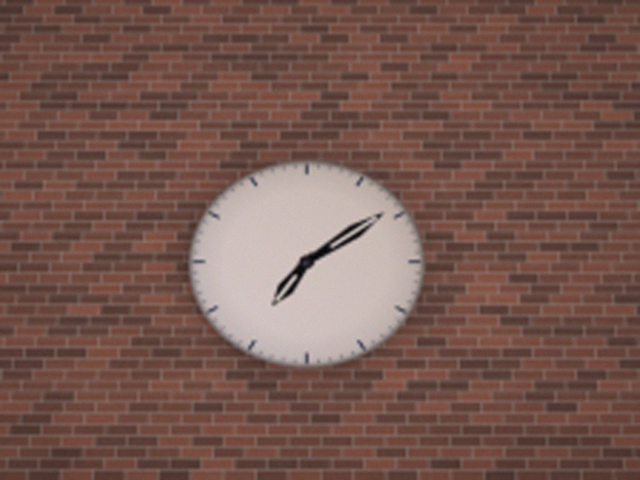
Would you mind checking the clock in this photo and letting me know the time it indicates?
7:09
